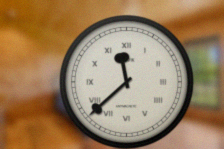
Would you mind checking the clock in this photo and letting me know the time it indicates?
11:38
